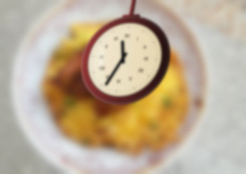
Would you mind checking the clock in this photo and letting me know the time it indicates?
11:34
